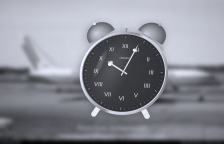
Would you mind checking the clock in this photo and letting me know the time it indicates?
10:04
